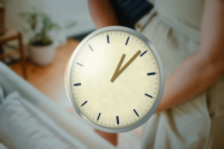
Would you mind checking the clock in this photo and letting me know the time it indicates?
1:09
